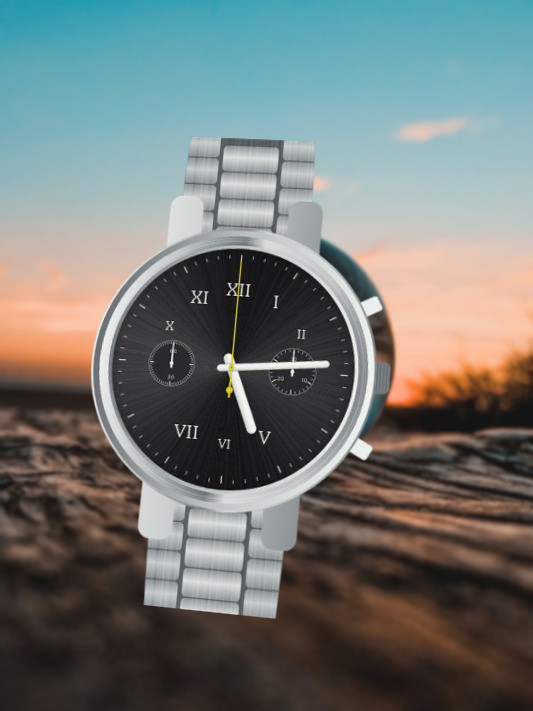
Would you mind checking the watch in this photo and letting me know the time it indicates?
5:14
